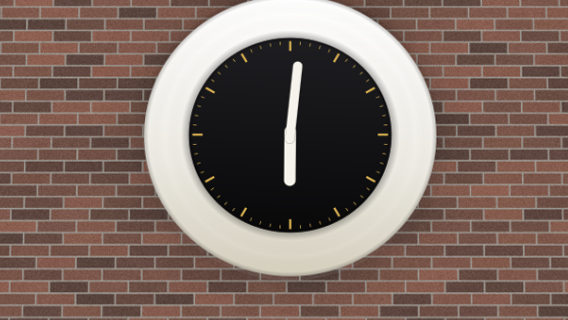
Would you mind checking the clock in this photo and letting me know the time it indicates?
6:01
